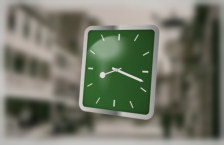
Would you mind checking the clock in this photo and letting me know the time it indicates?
8:18
